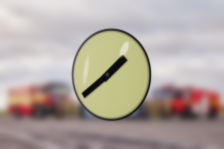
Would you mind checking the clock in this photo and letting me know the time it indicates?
1:39
